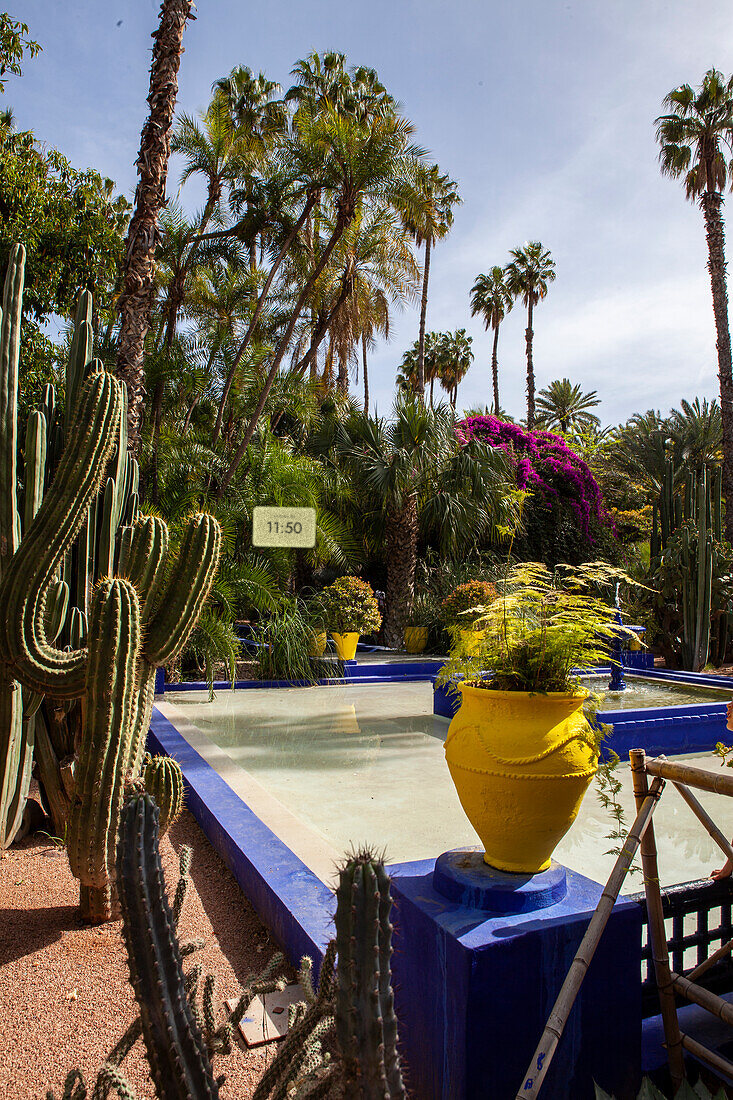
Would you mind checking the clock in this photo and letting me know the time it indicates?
11:50
